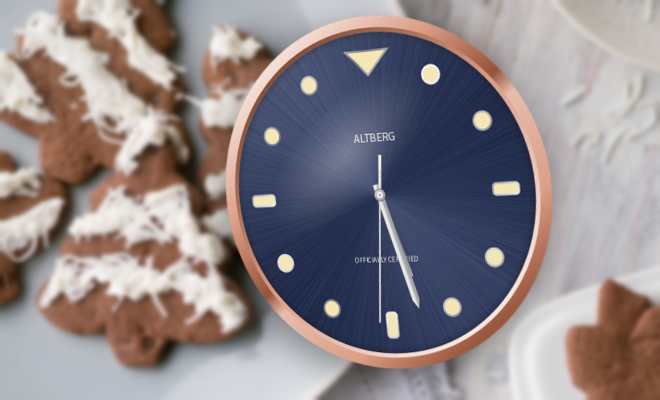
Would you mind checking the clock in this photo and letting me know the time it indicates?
5:27:31
